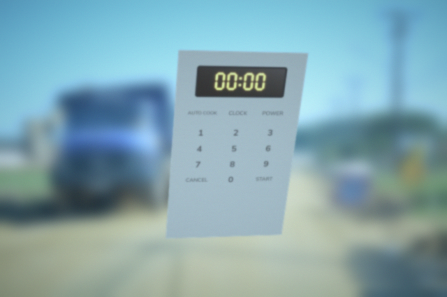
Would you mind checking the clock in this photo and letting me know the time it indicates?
0:00
